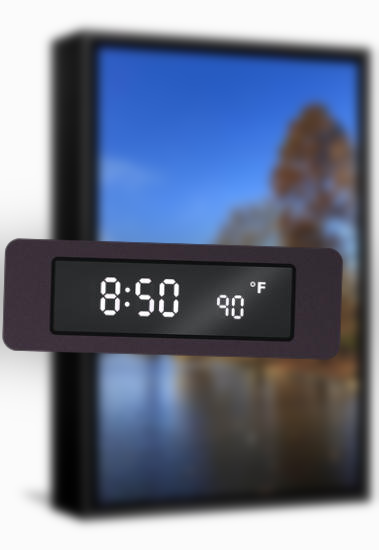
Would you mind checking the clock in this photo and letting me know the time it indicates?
8:50
